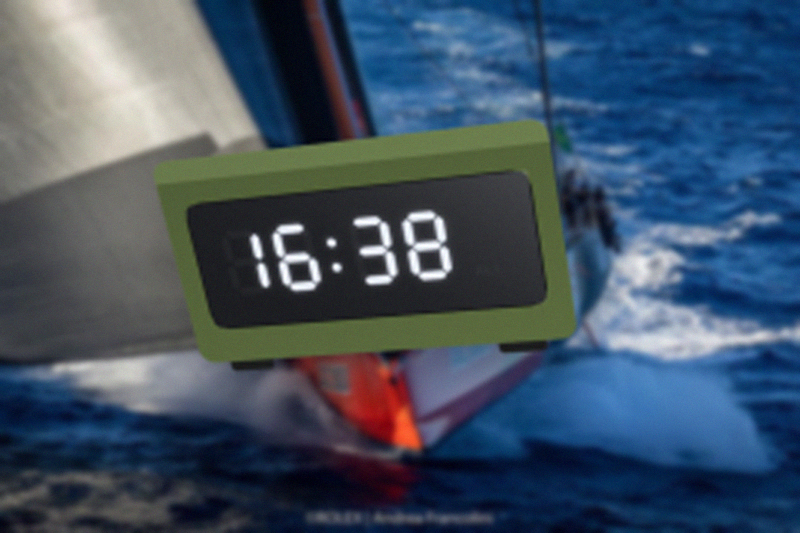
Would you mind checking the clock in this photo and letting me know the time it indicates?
16:38
